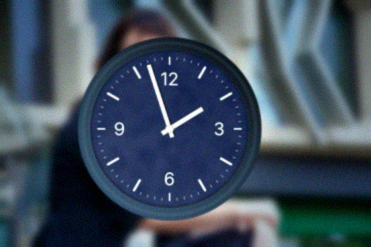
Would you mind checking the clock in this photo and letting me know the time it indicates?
1:57
